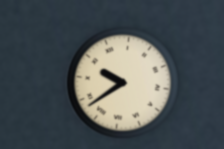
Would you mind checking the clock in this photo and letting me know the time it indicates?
10:43
